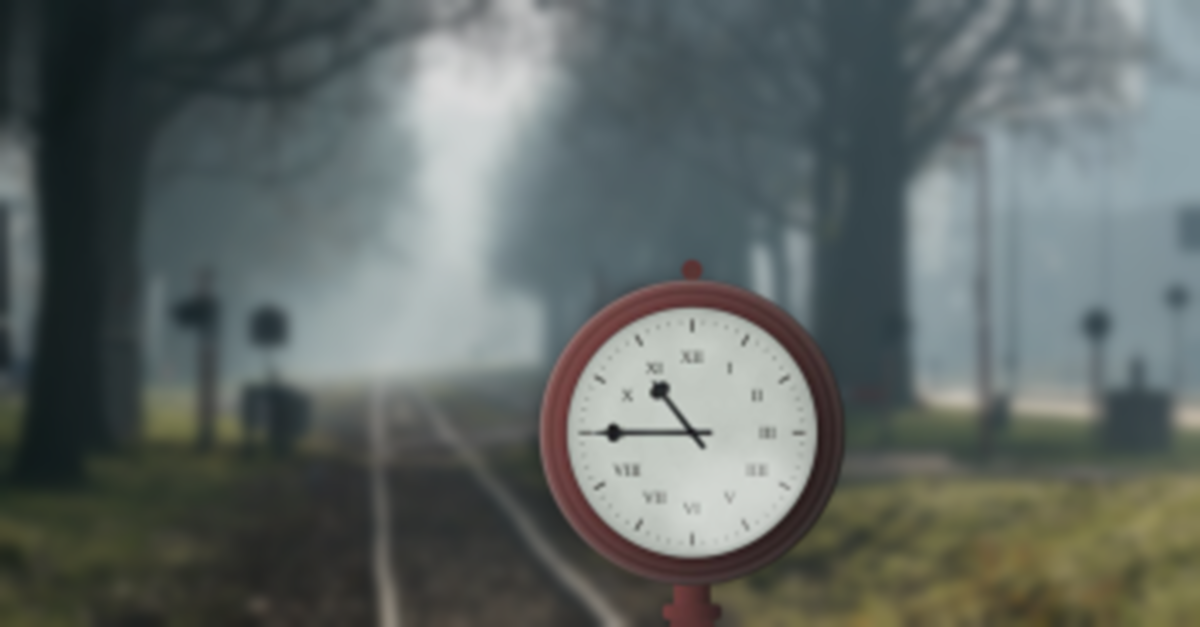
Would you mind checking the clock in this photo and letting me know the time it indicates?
10:45
